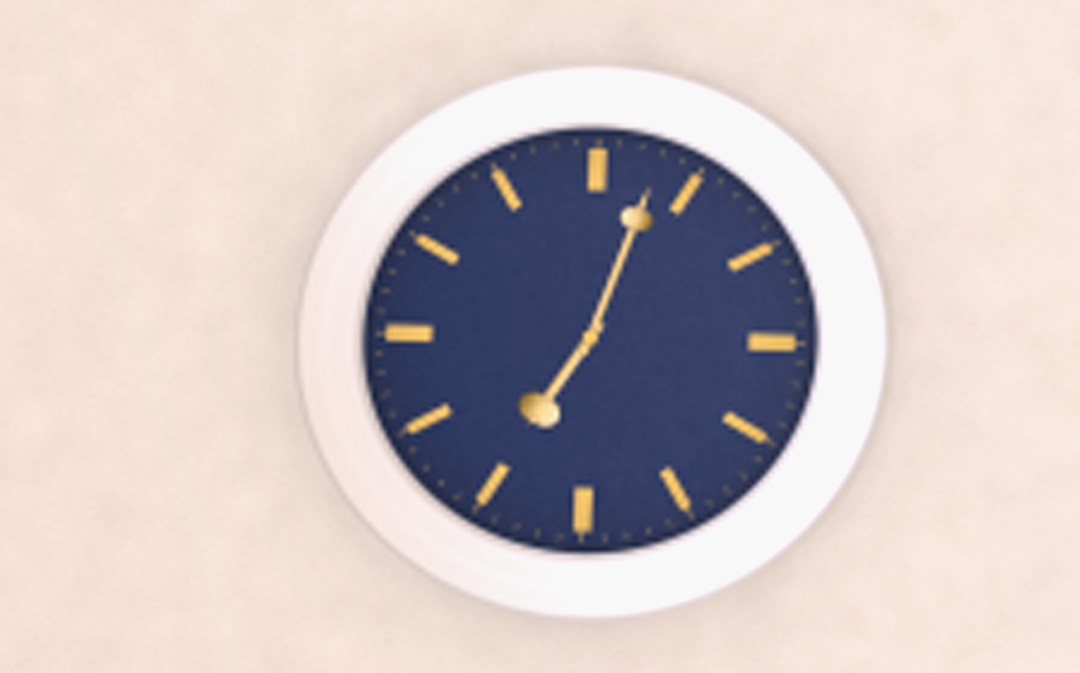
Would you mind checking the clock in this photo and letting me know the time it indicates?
7:03
